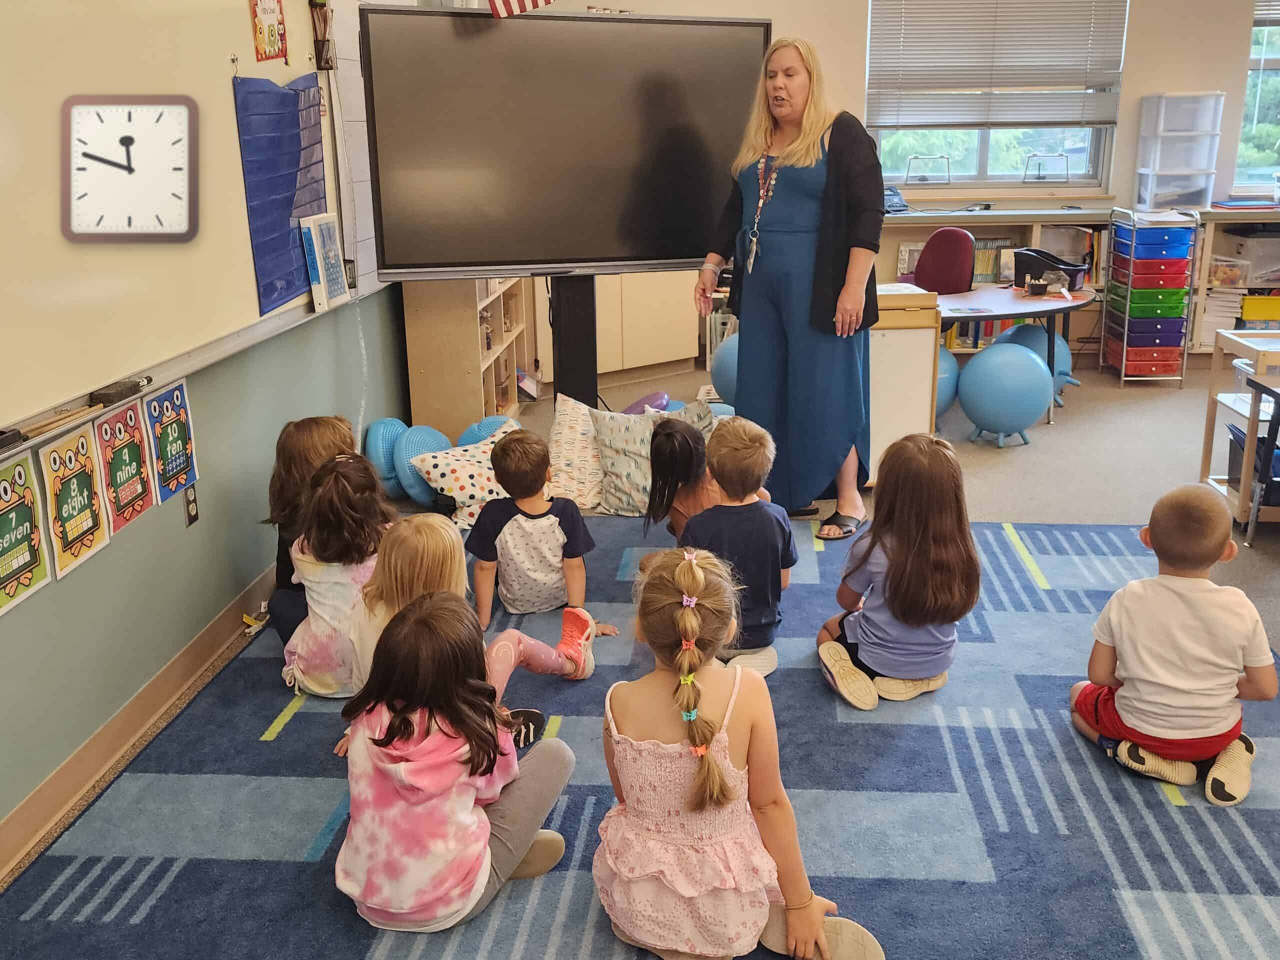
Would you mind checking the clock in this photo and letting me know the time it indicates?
11:48
